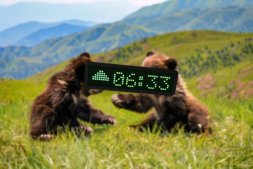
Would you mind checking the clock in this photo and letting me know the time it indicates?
6:33
